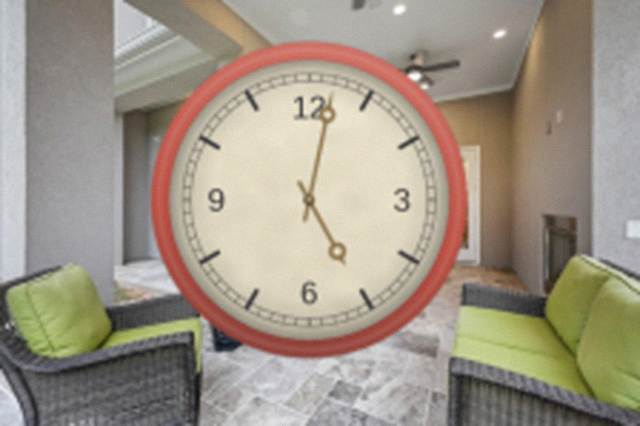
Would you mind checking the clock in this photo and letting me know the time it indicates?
5:02
